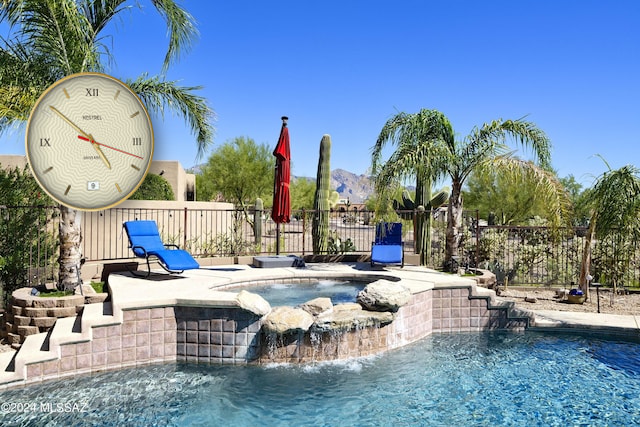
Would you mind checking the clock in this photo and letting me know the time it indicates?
4:51:18
